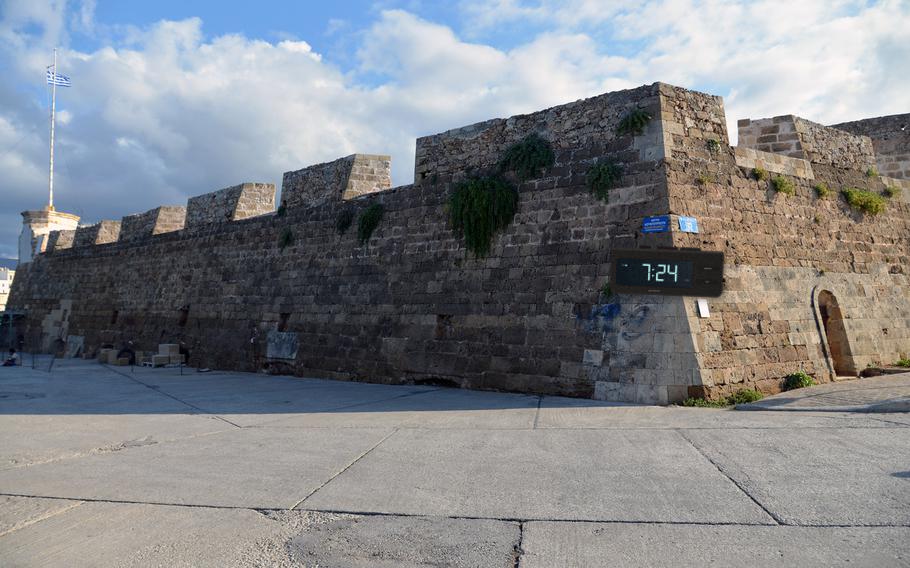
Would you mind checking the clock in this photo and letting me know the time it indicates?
7:24
